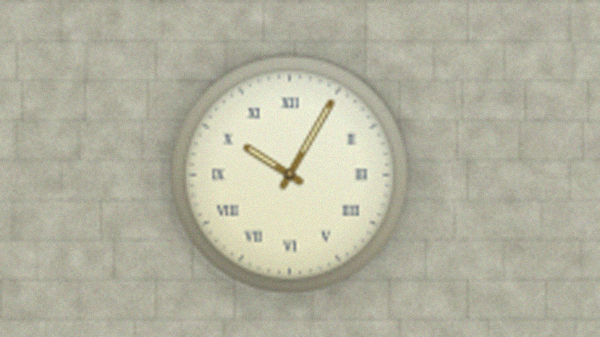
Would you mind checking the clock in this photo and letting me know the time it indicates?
10:05
